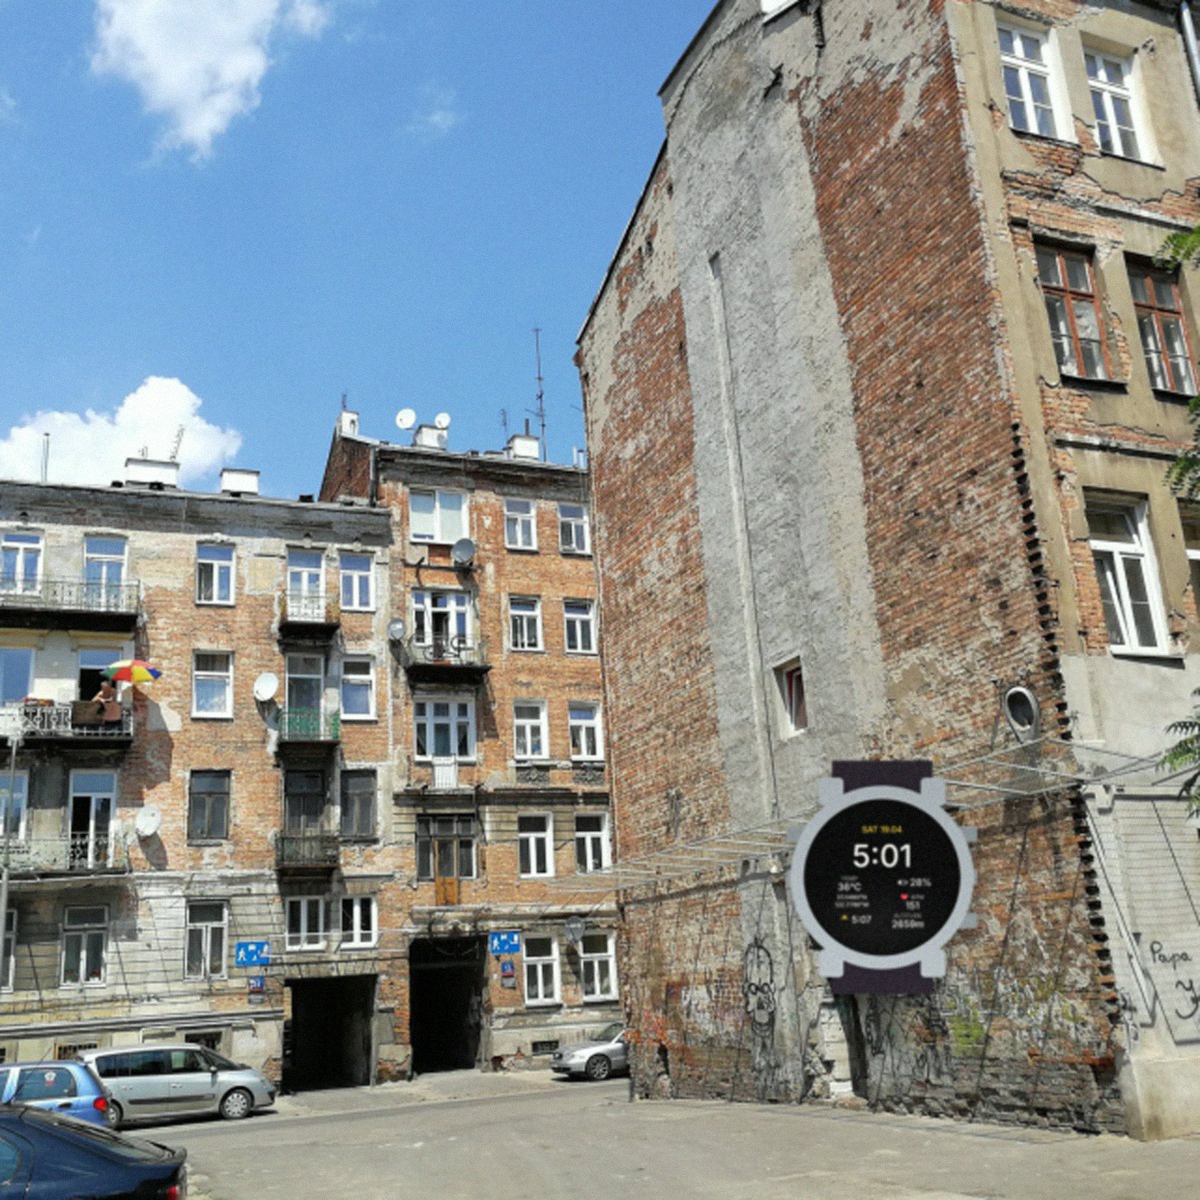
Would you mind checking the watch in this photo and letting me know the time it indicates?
5:01
